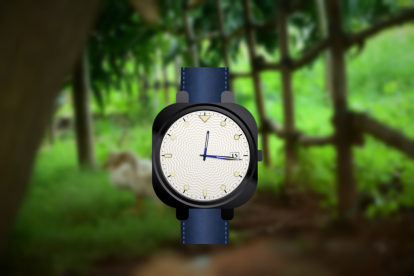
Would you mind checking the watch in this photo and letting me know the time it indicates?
12:16
